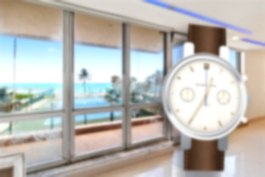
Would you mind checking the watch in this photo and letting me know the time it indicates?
12:35
